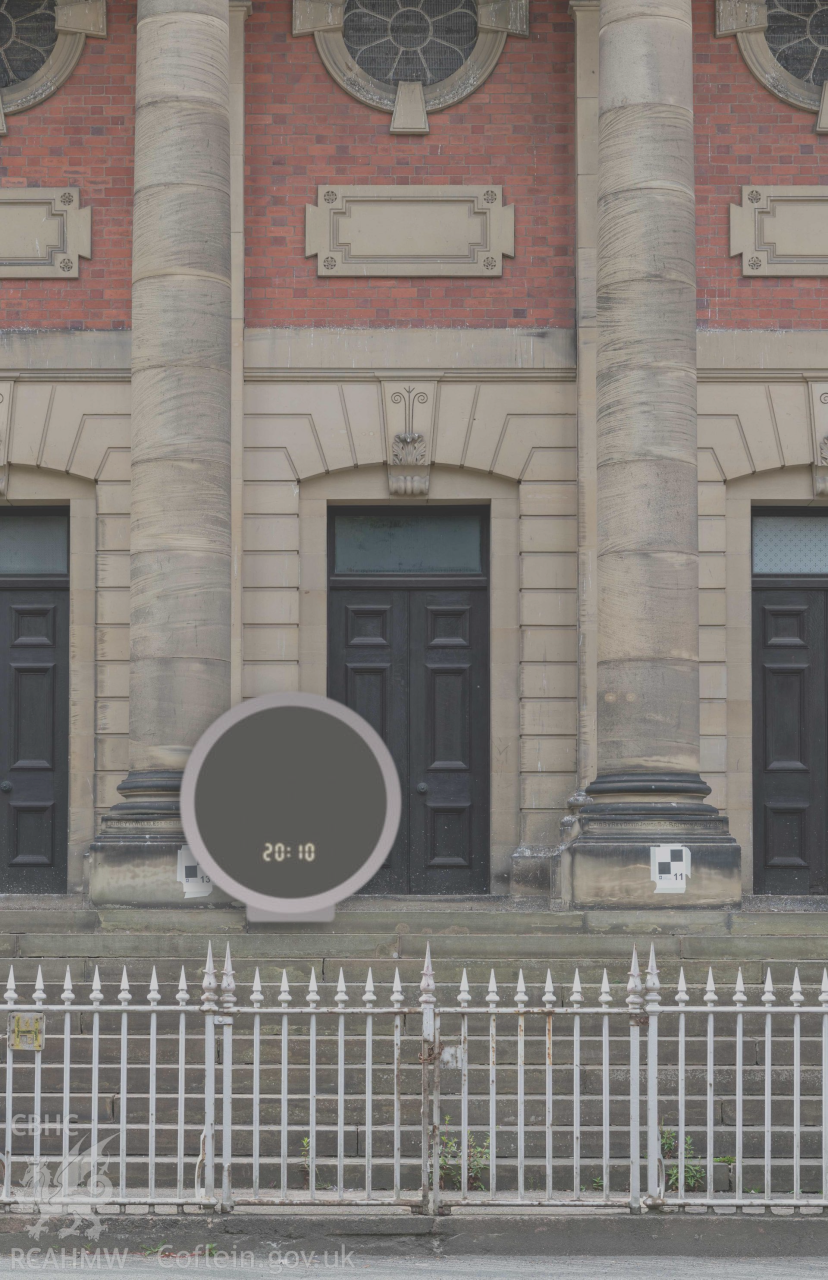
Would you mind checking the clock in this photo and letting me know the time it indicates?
20:10
